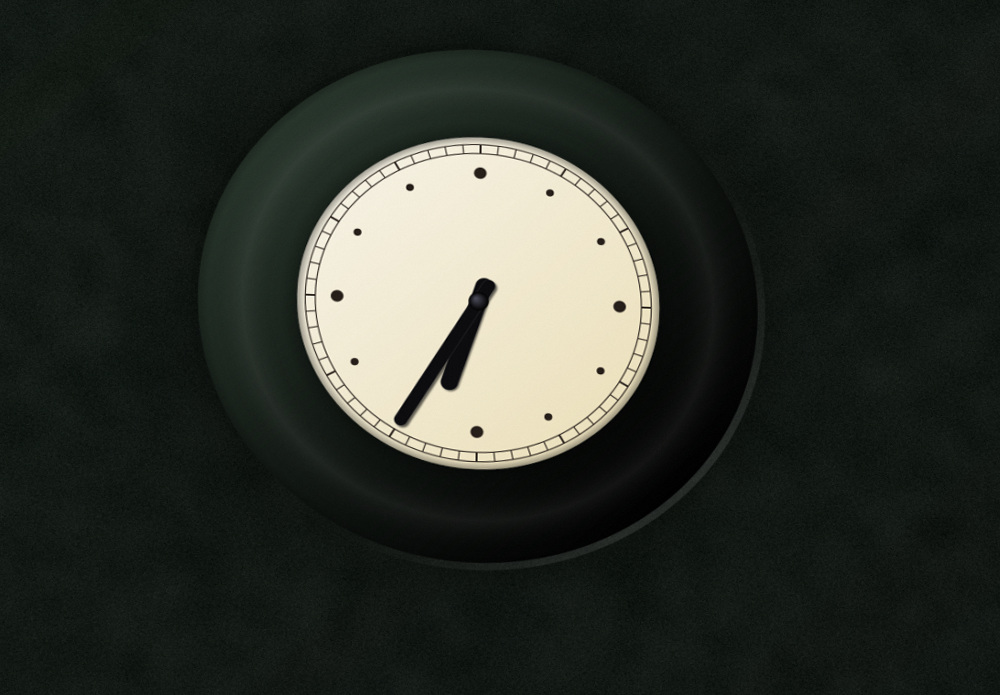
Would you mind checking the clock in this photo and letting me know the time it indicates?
6:35
